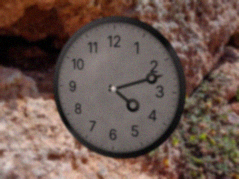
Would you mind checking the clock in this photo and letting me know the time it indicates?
4:12
